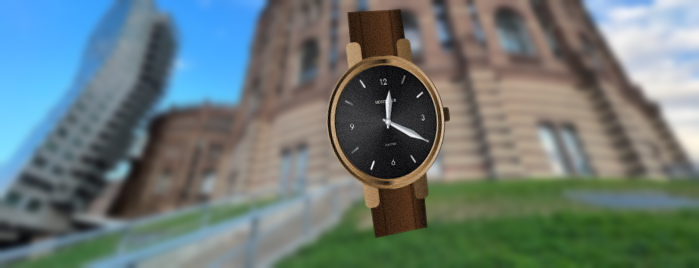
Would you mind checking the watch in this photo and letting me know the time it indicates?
12:20
